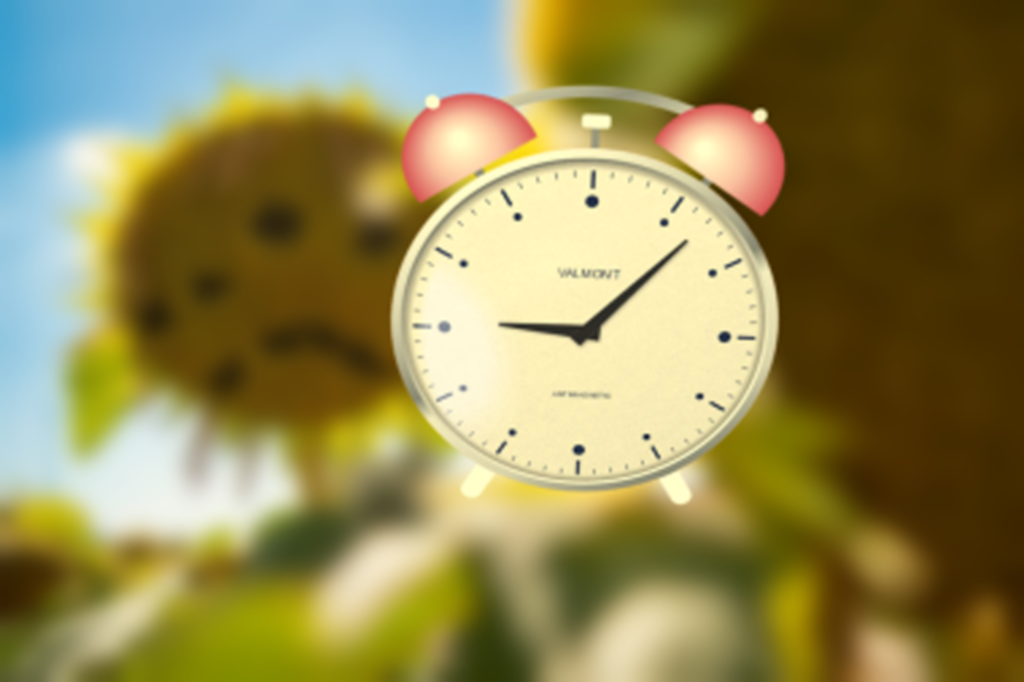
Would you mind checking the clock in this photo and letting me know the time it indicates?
9:07
